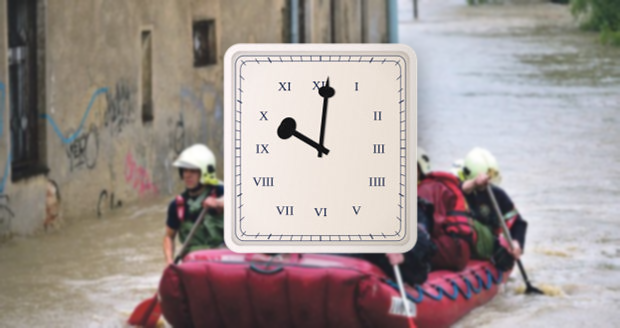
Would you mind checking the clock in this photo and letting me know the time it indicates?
10:01
